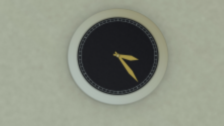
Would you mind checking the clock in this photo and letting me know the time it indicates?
3:24
